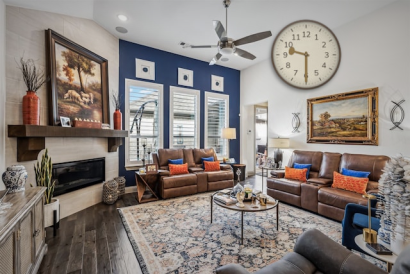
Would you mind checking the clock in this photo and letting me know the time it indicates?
9:30
